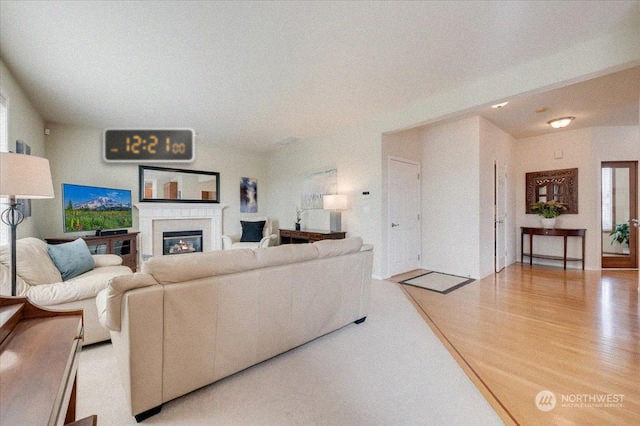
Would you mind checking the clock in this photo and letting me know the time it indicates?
12:21
